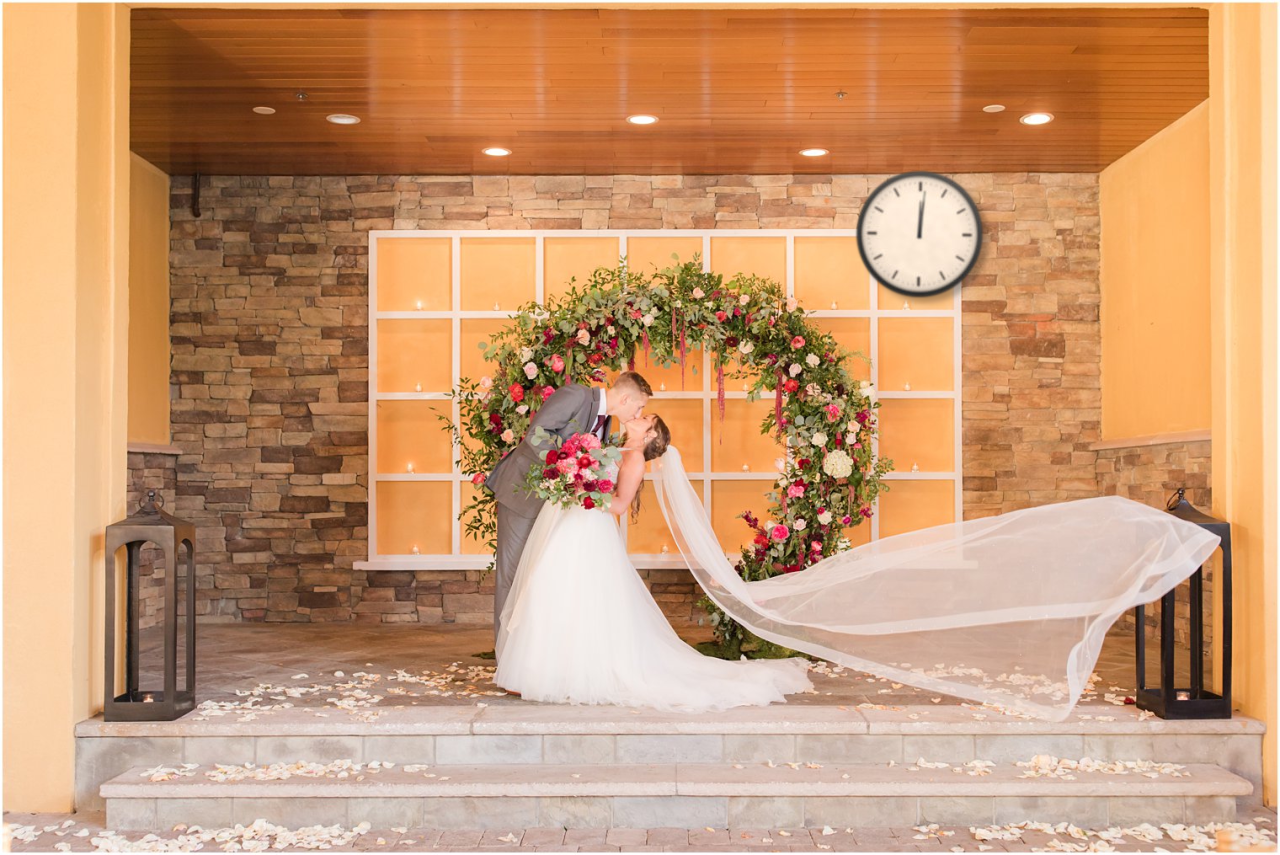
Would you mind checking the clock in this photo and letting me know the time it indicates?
12:01
